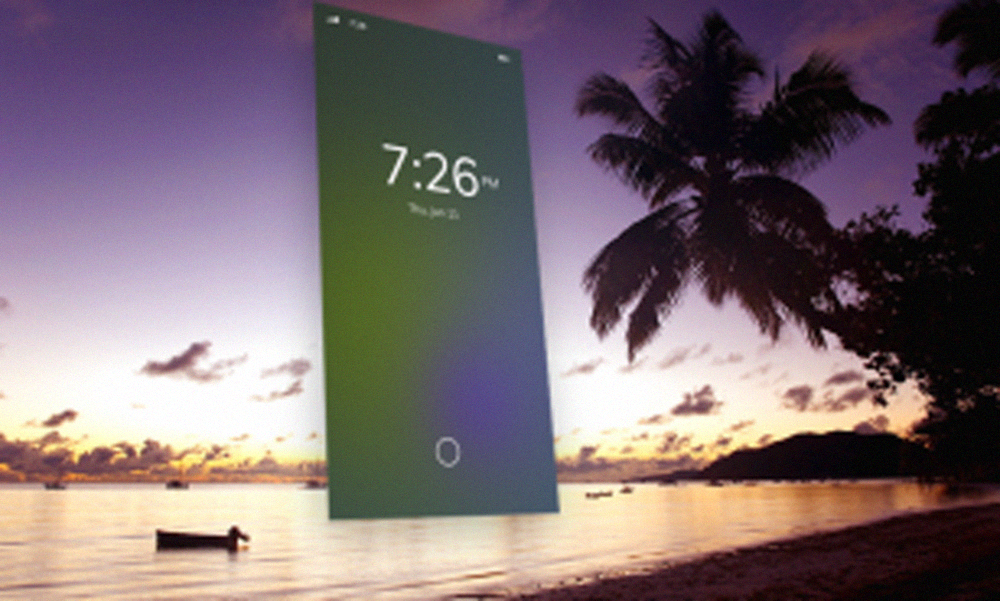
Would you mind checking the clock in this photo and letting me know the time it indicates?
7:26
